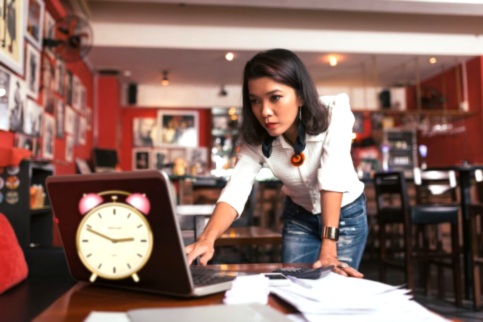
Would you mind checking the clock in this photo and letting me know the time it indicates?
2:49
